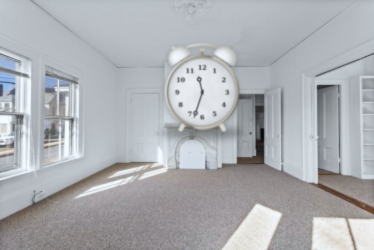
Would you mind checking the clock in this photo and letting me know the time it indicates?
11:33
